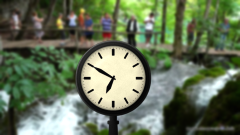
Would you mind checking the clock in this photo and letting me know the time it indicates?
6:50
